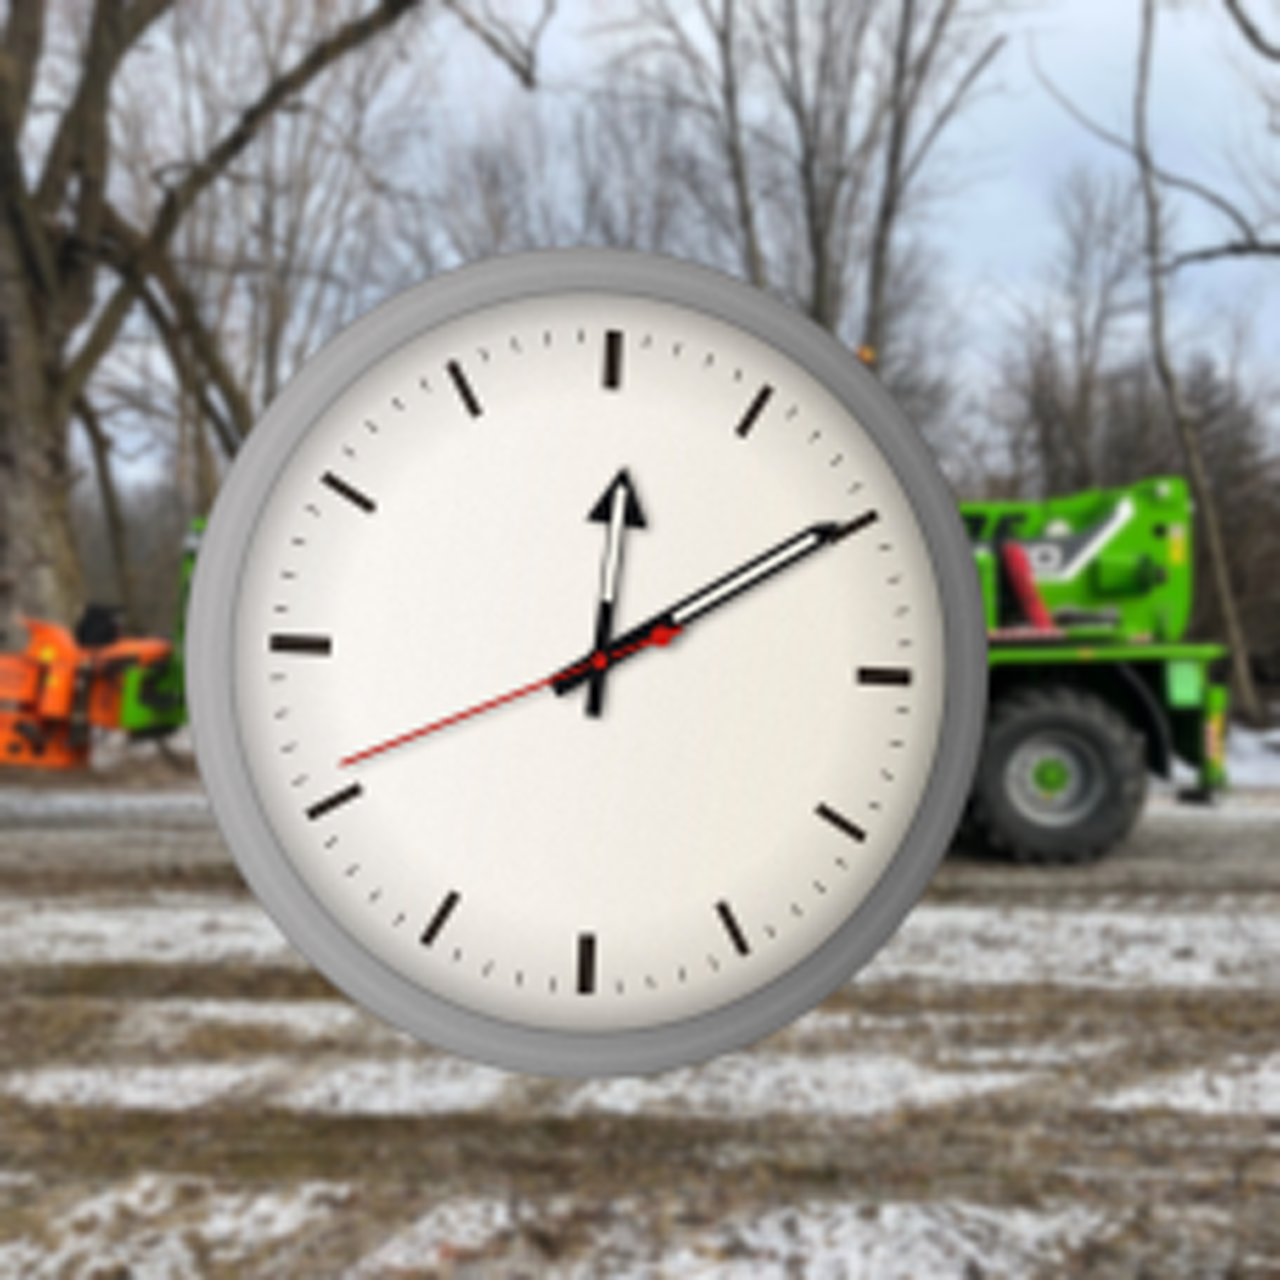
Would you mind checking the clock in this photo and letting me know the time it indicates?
12:09:41
